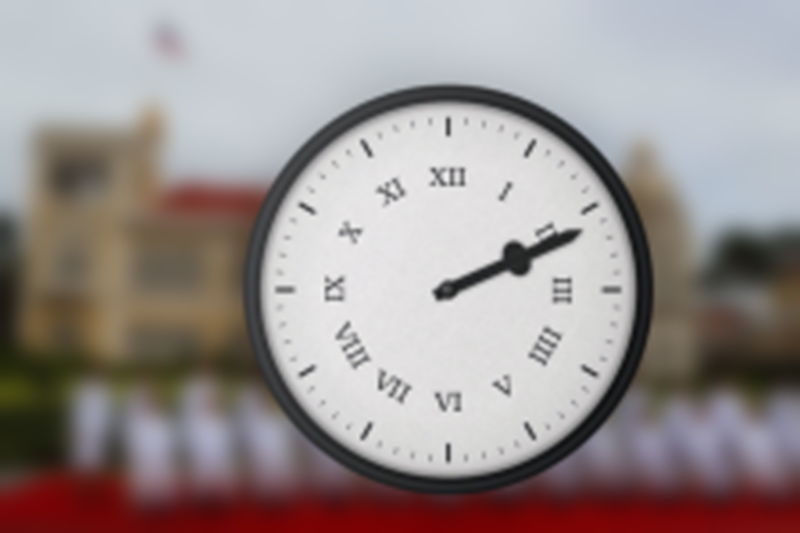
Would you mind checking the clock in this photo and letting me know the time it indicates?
2:11
